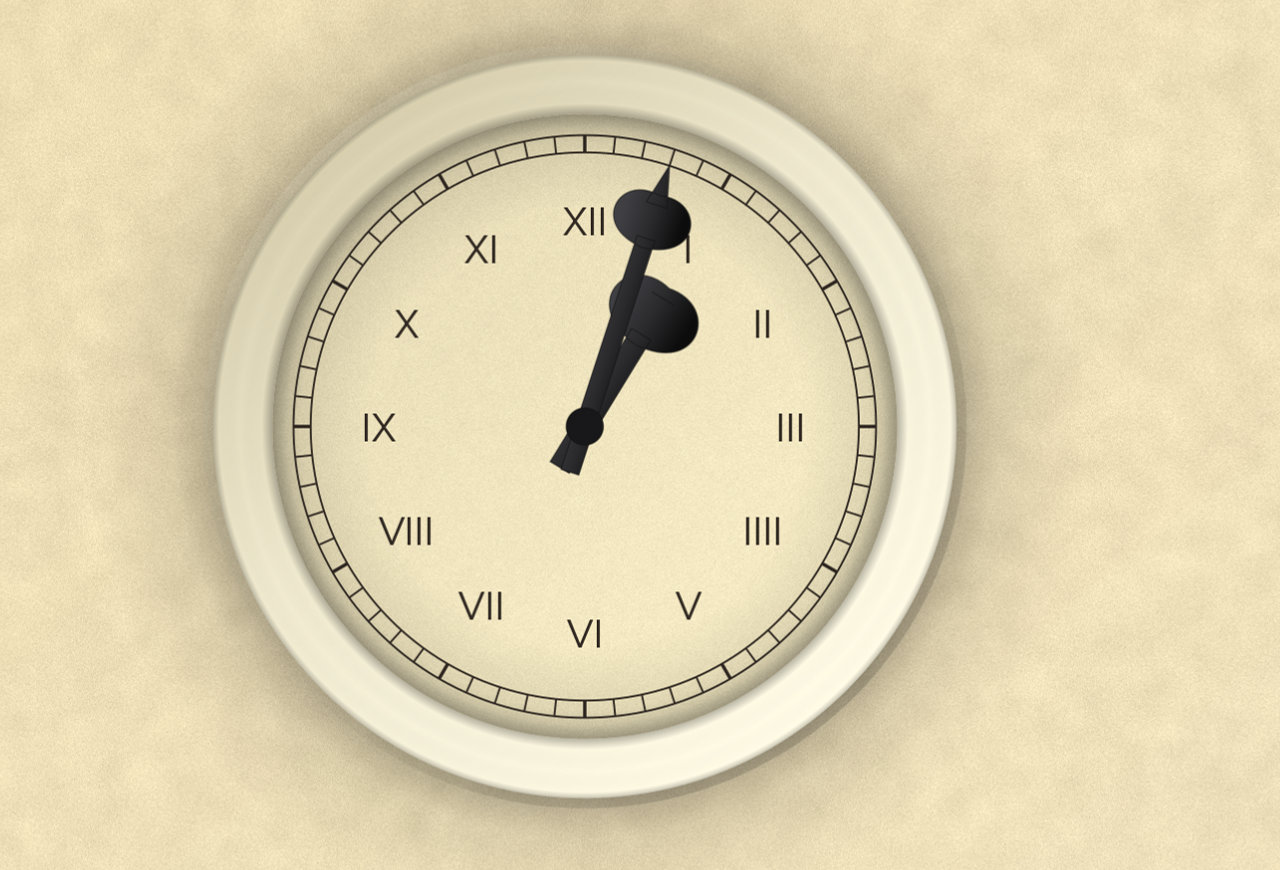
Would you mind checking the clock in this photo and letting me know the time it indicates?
1:03
